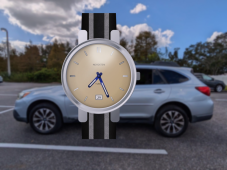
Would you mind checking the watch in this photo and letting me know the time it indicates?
7:26
